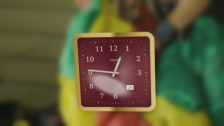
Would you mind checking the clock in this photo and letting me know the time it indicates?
12:46
